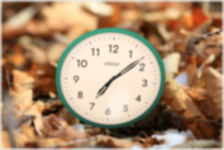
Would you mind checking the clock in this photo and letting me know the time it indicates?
7:08
